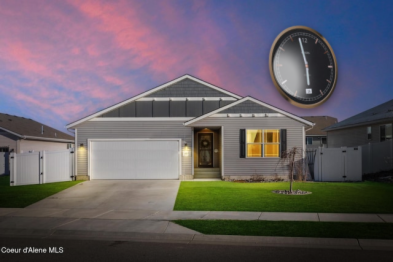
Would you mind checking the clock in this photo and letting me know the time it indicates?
5:58
